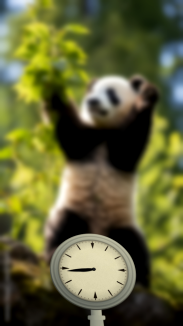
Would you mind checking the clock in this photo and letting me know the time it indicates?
8:44
